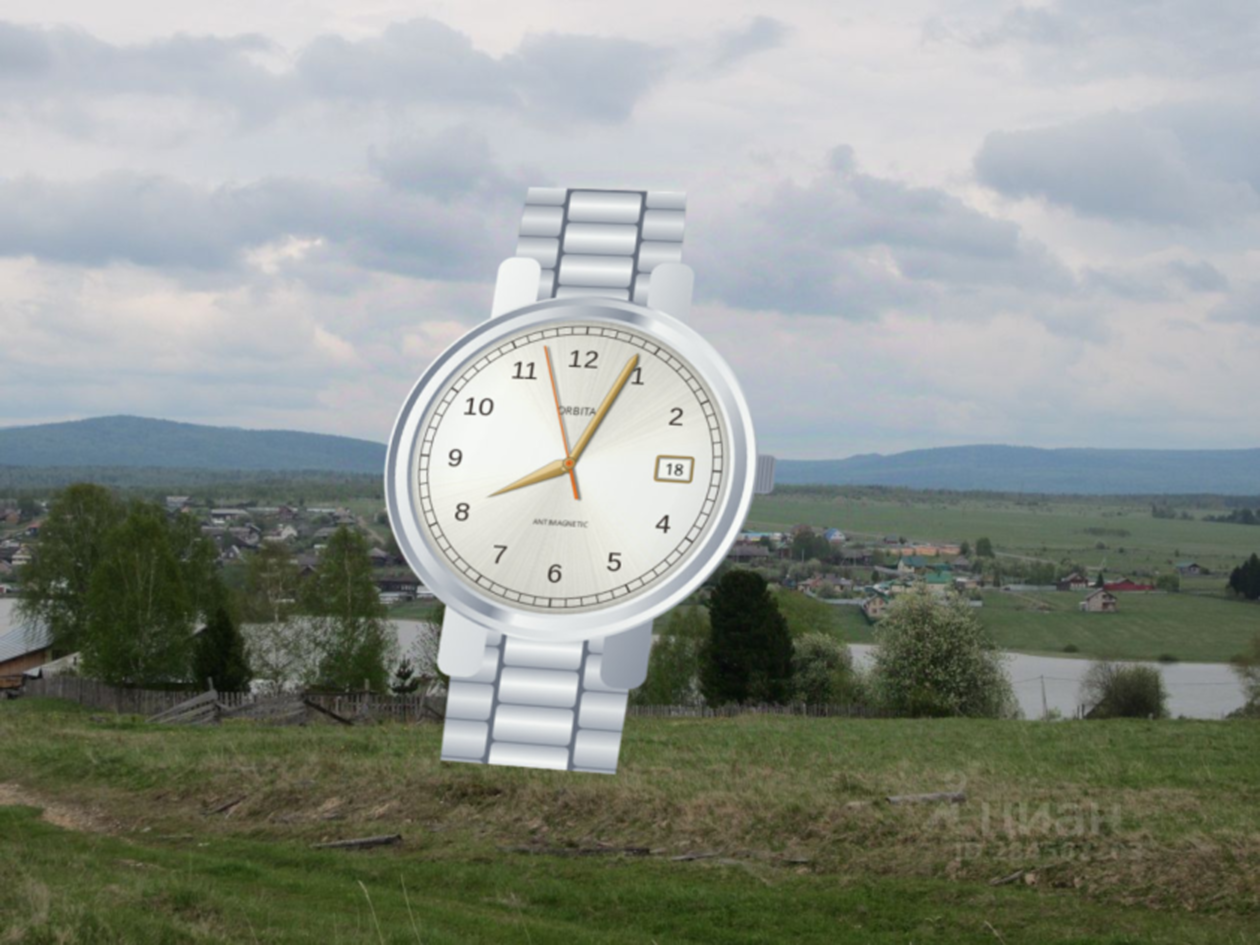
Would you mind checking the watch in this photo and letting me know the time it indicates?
8:03:57
